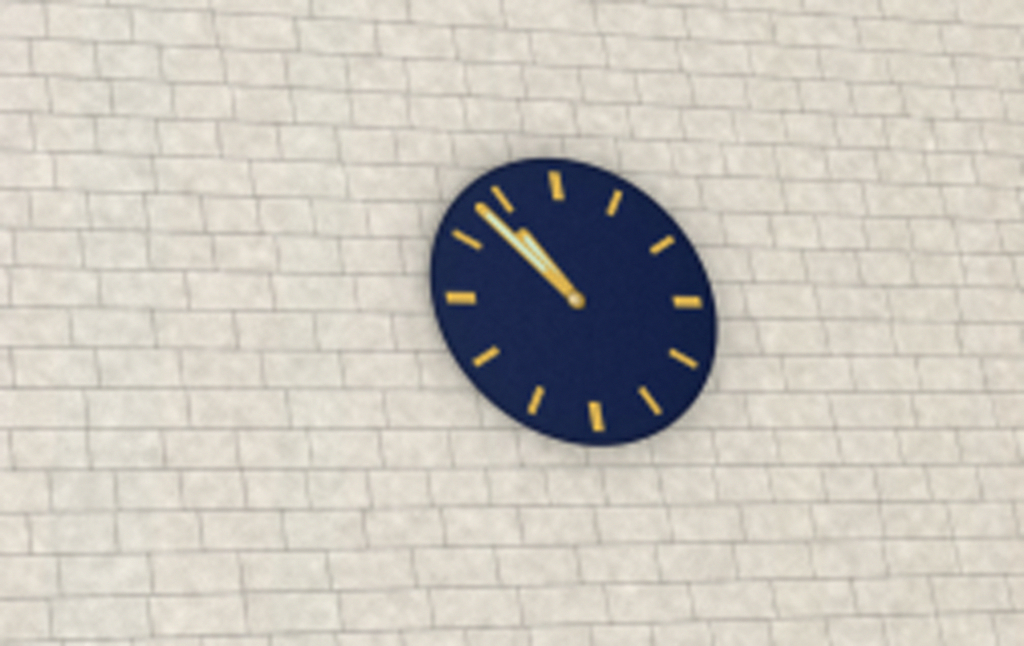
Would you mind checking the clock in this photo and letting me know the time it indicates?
10:53
